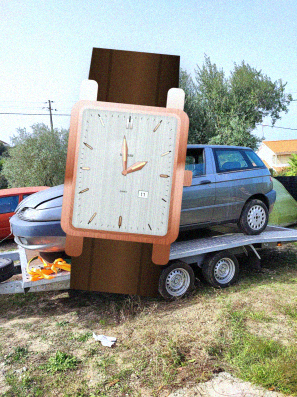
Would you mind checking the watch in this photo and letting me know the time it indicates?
1:59
